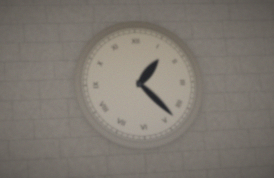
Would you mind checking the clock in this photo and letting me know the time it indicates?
1:23
